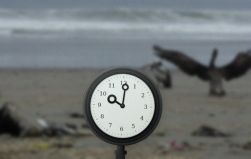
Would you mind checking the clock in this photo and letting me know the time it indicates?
10:01
